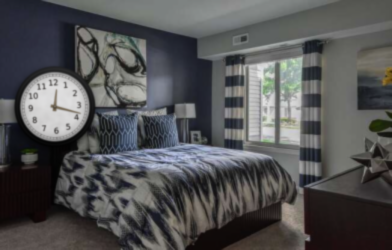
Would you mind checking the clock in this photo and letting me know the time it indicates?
12:18
